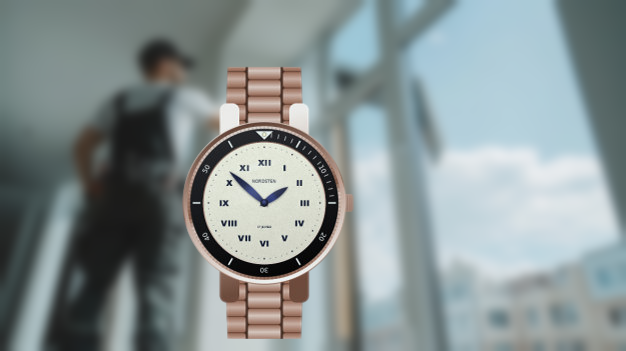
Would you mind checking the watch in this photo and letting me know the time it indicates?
1:52
